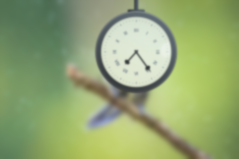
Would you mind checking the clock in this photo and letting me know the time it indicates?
7:24
